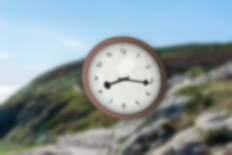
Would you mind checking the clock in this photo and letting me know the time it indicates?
8:16
